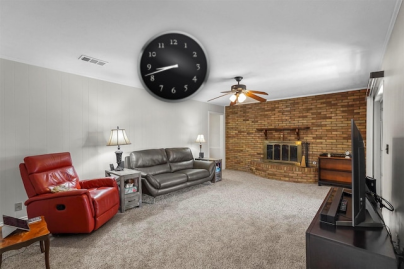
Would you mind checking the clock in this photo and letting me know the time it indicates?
8:42
